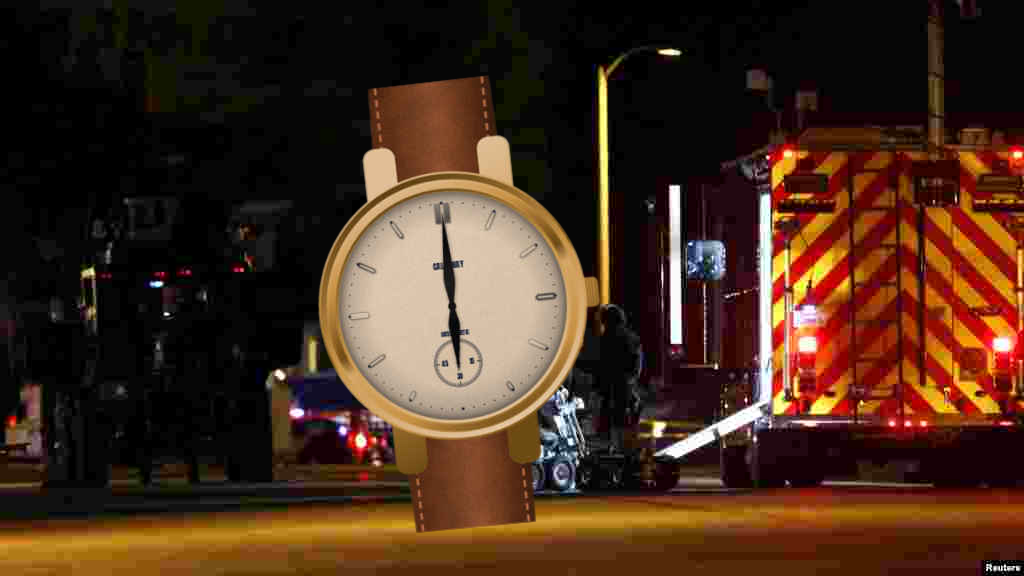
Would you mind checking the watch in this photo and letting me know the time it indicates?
6:00
